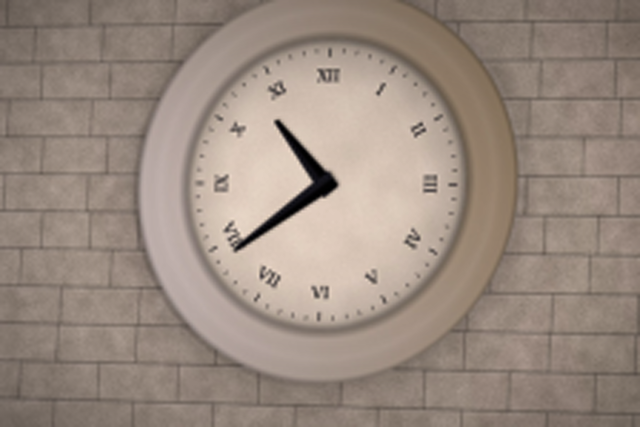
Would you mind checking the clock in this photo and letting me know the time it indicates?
10:39
